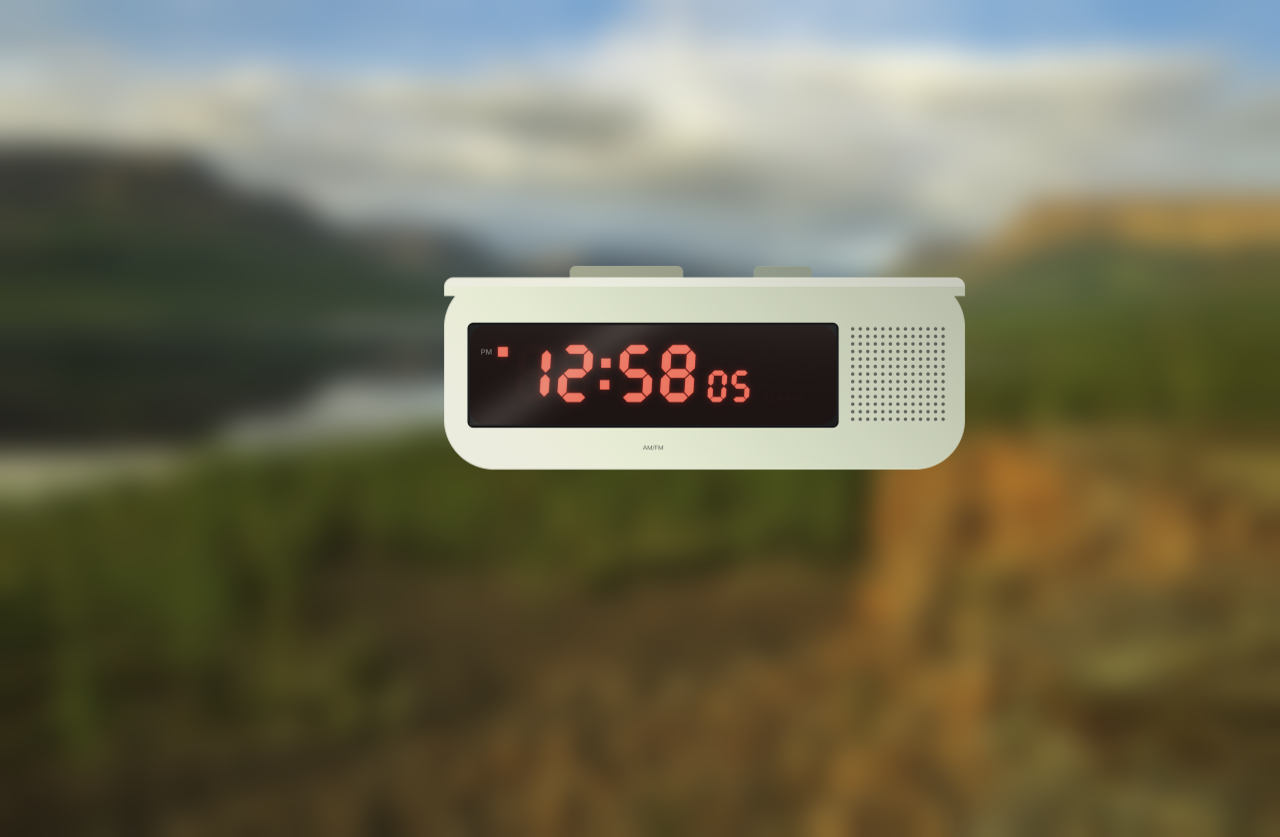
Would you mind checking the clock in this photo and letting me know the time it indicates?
12:58:05
